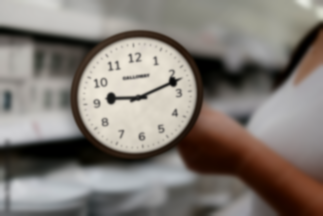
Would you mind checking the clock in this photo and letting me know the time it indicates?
9:12
